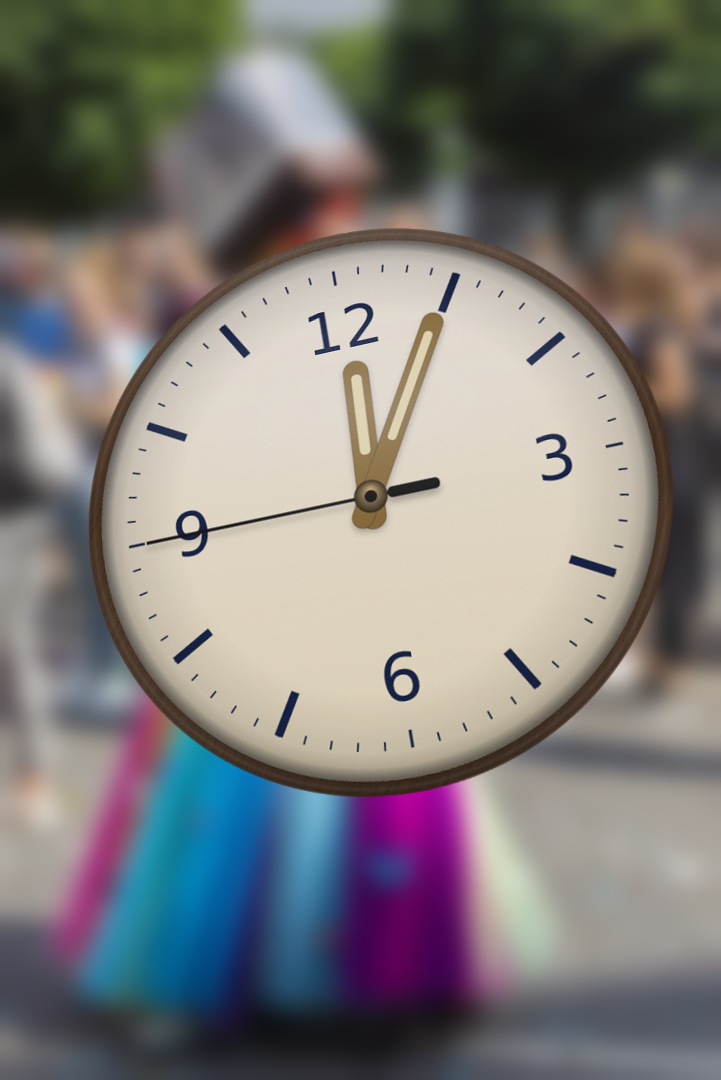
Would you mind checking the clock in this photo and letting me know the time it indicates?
12:04:45
